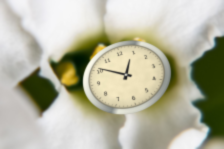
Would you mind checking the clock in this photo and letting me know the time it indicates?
12:51
